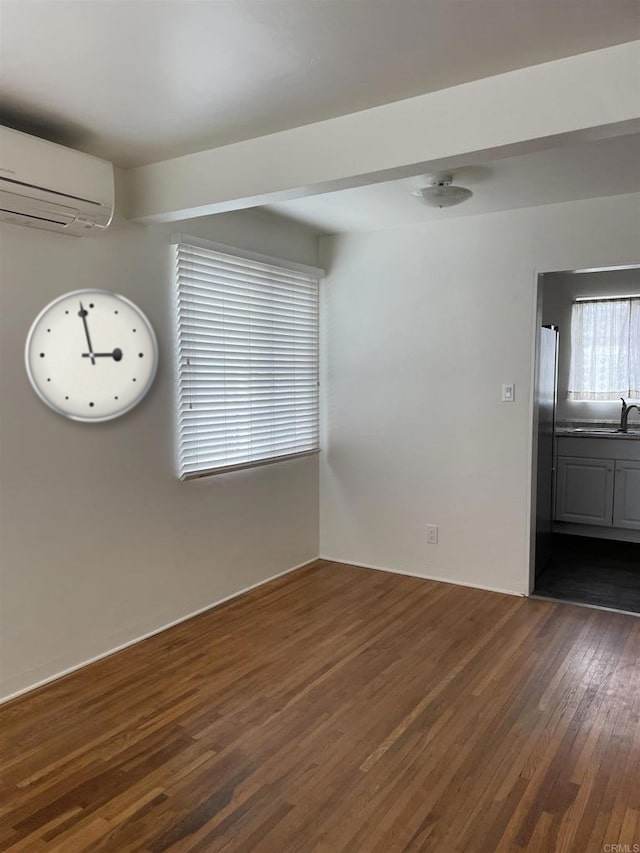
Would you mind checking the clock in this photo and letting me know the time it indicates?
2:58
